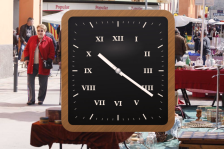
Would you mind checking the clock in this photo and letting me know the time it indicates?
10:21
